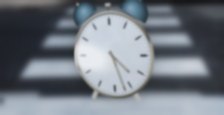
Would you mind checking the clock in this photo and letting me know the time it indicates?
4:27
